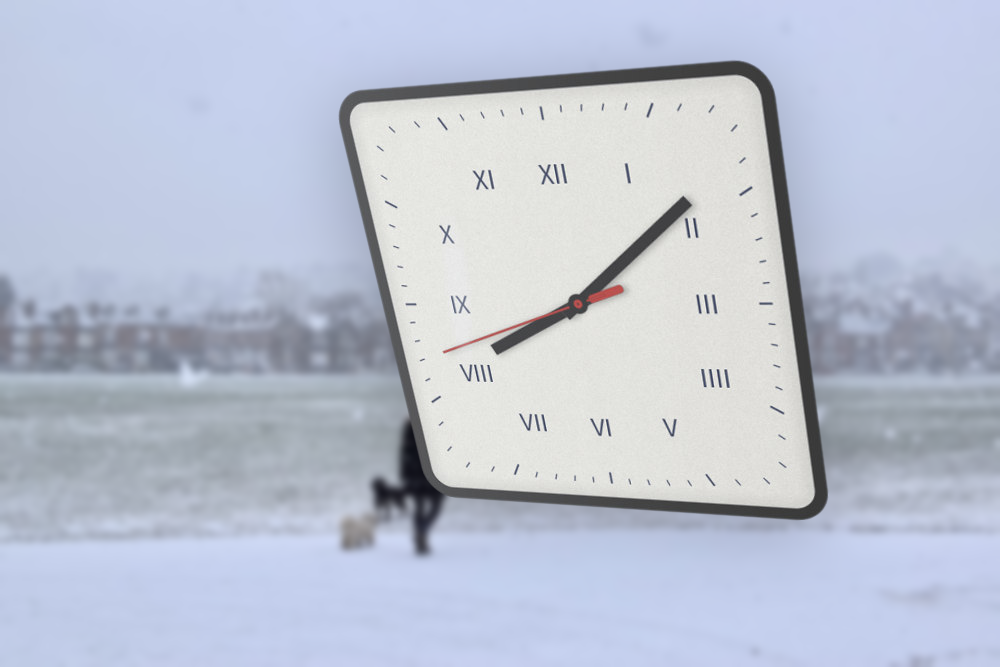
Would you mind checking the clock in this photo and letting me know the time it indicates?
8:08:42
